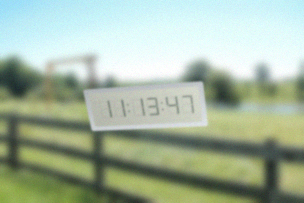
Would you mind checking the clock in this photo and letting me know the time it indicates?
11:13:47
